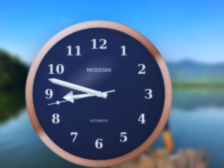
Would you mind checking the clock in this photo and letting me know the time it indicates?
8:47:43
